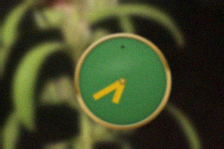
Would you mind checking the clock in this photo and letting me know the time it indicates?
6:40
